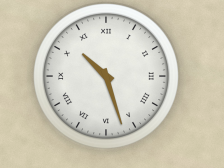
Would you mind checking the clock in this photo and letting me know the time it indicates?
10:27
